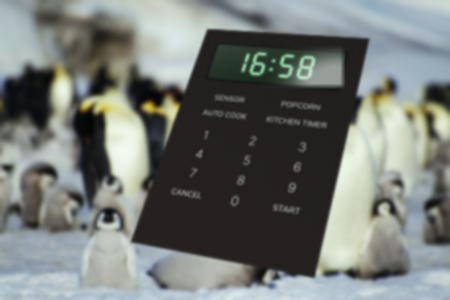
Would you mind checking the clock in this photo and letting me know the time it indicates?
16:58
